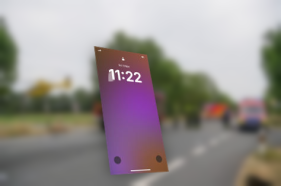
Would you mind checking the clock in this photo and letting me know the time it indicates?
11:22
